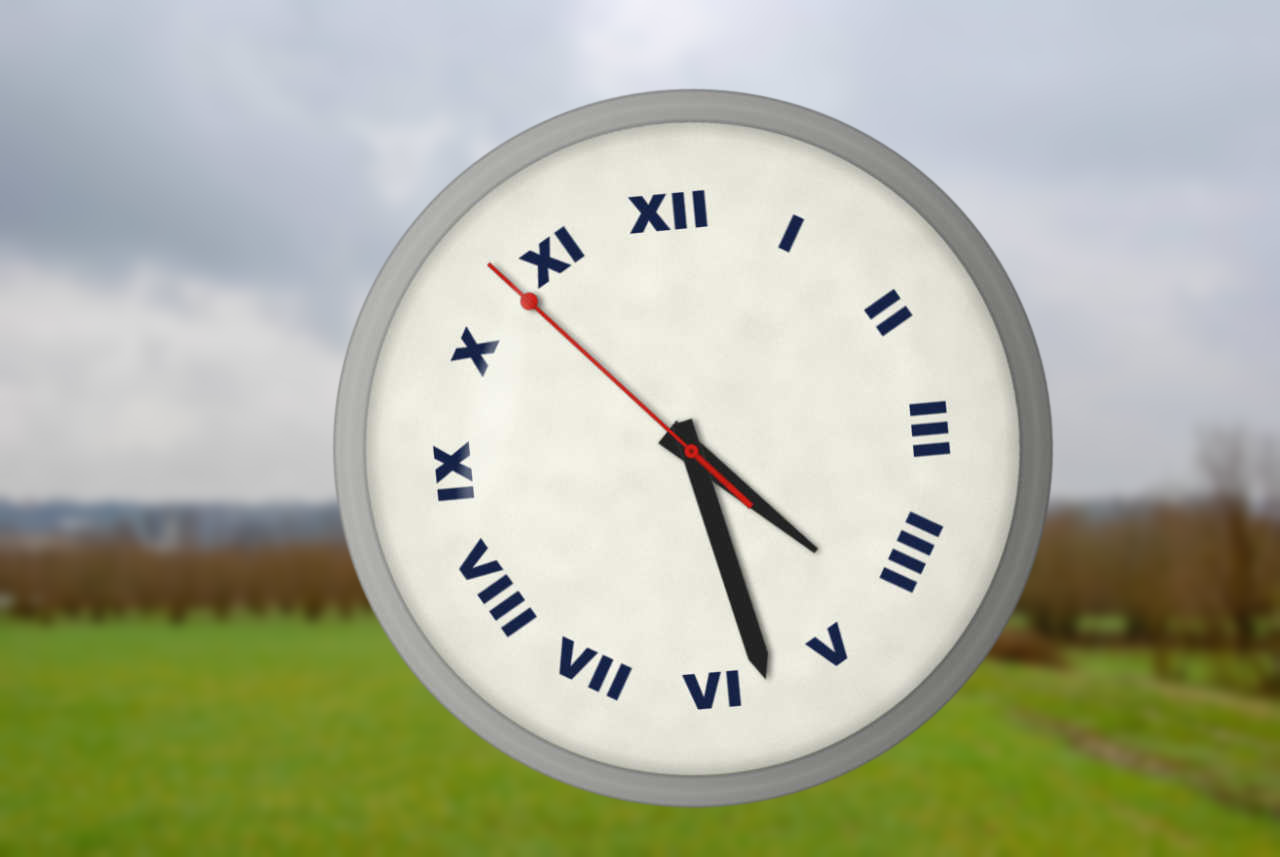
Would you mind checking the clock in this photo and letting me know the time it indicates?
4:27:53
